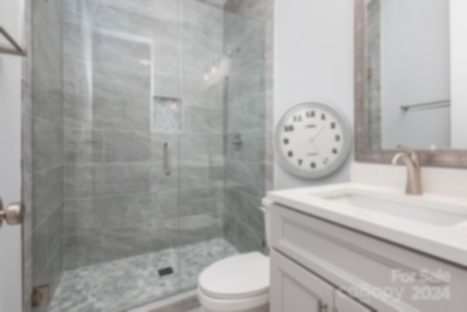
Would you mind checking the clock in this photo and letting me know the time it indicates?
1:25
